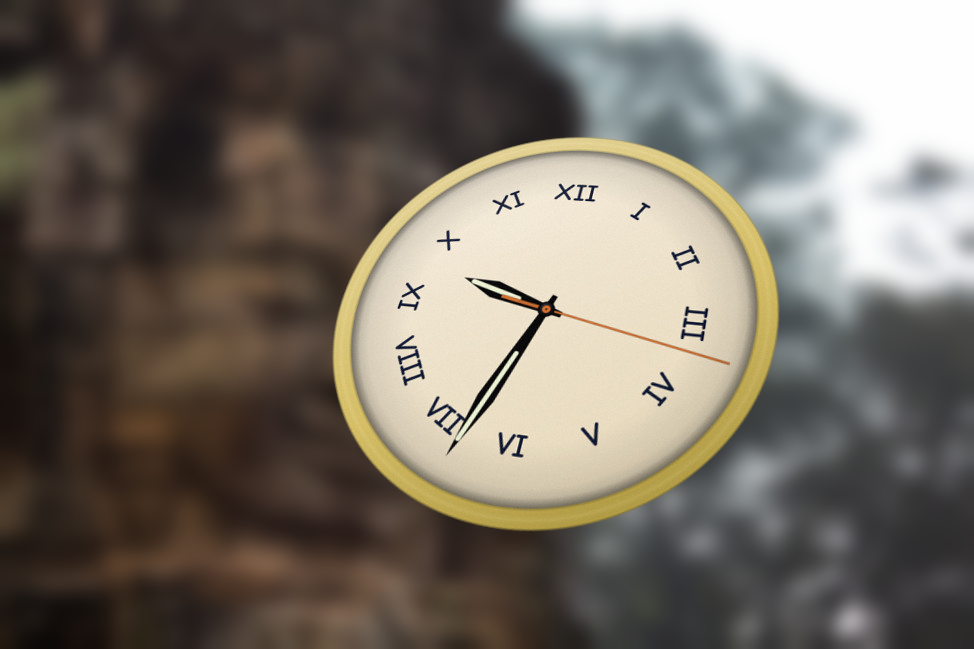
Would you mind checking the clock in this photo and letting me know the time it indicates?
9:33:17
